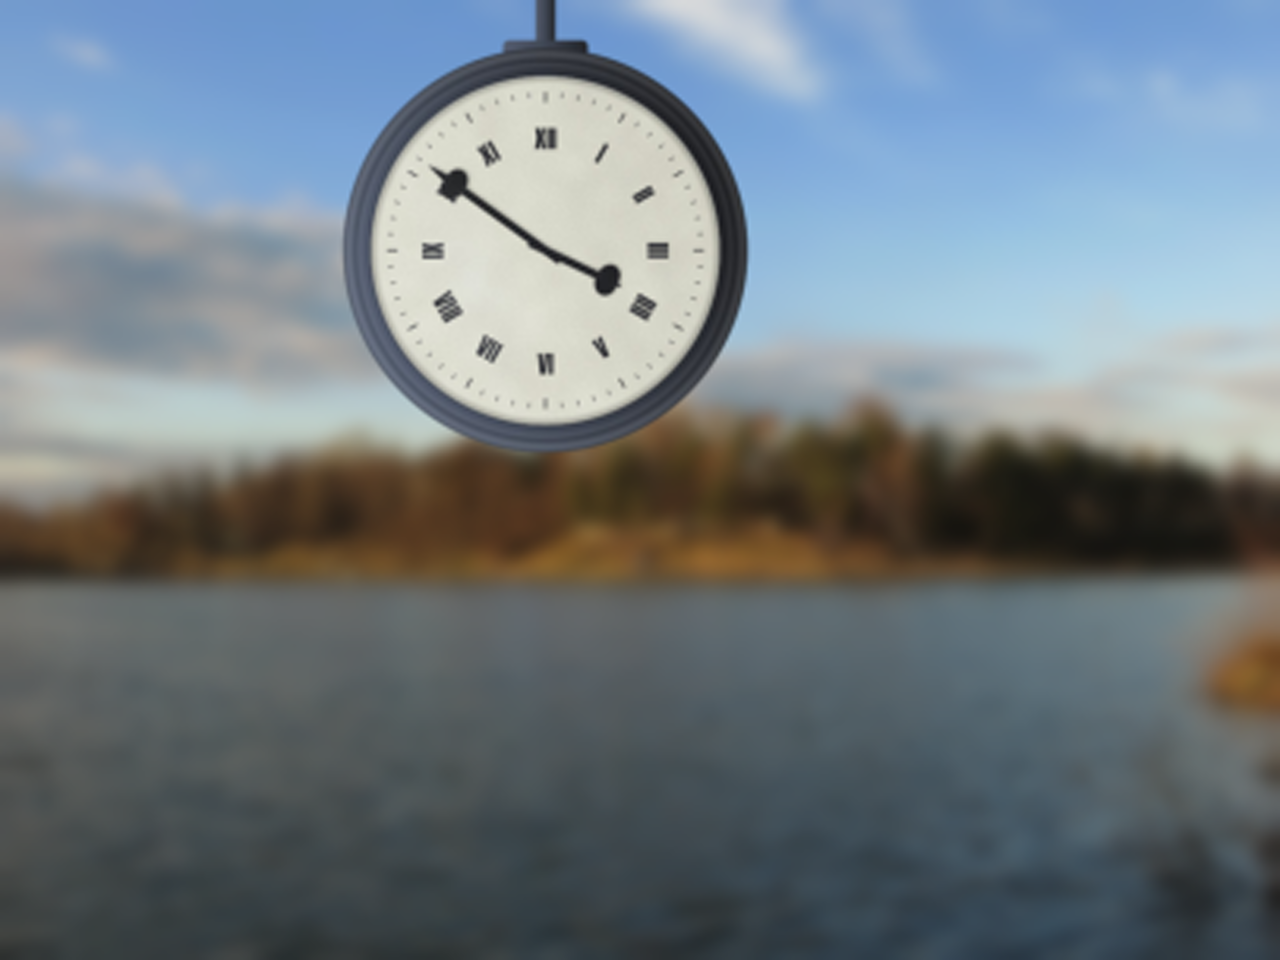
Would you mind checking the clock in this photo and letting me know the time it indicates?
3:51
